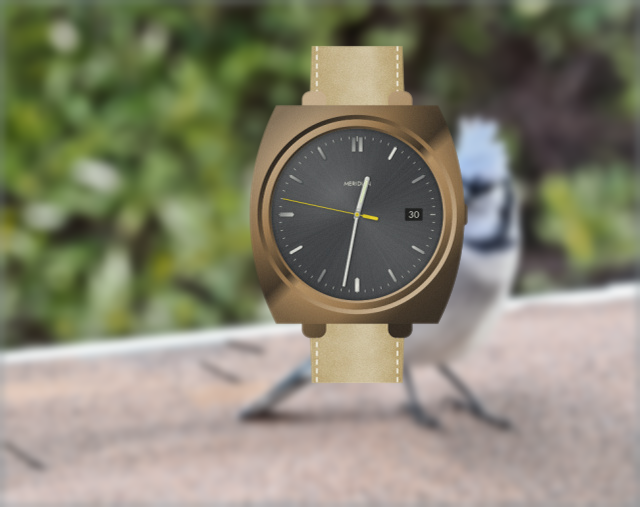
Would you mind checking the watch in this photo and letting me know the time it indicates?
12:31:47
